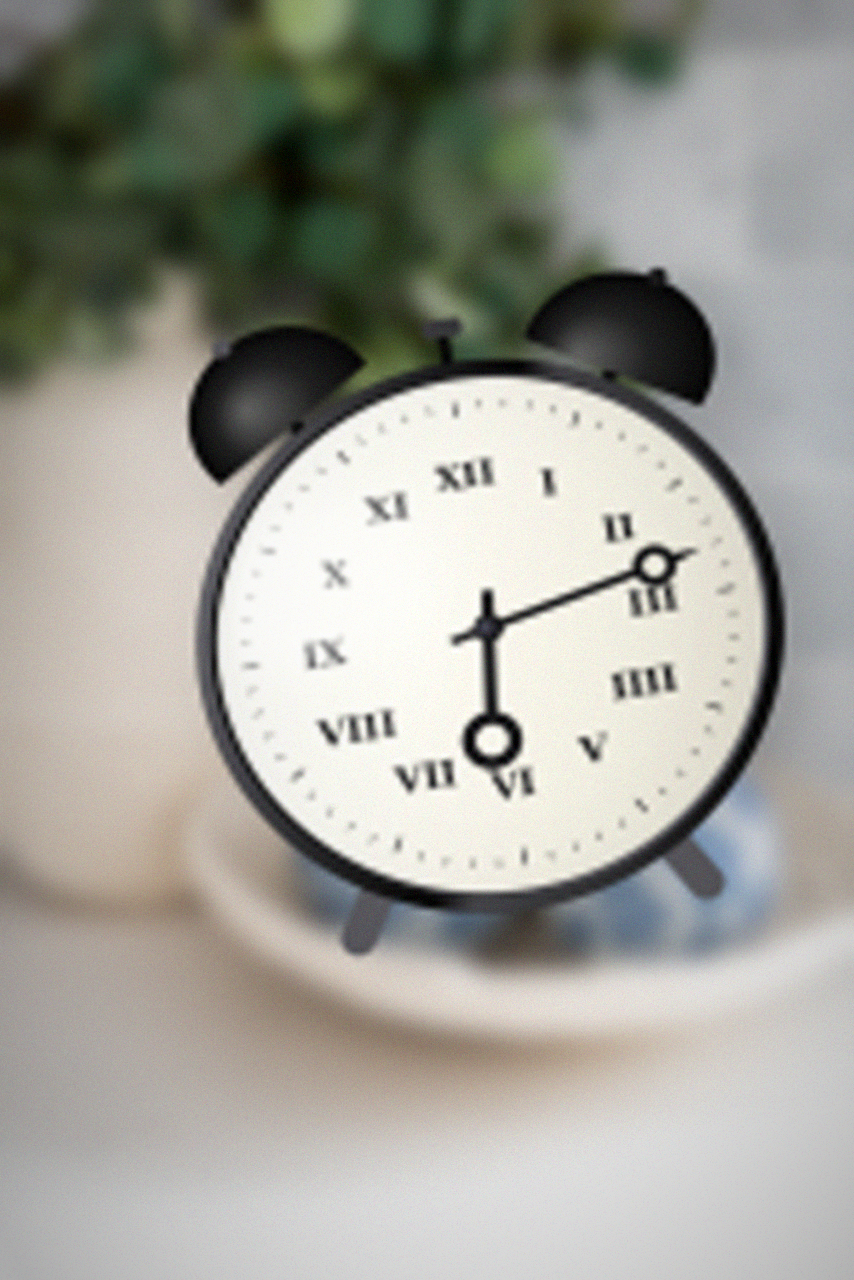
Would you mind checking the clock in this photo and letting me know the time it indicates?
6:13
